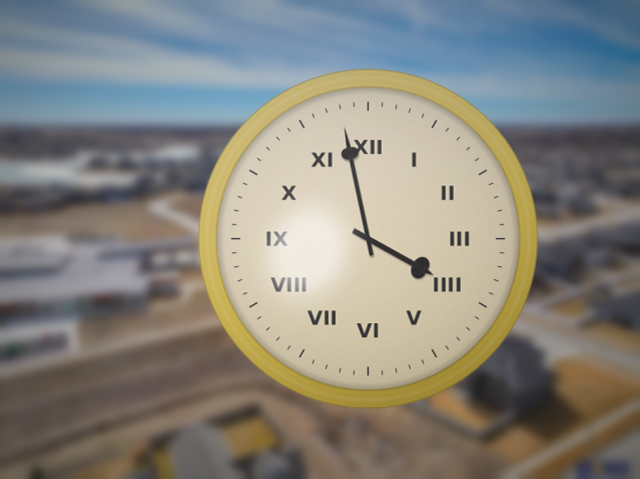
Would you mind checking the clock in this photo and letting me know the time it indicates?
3:58
